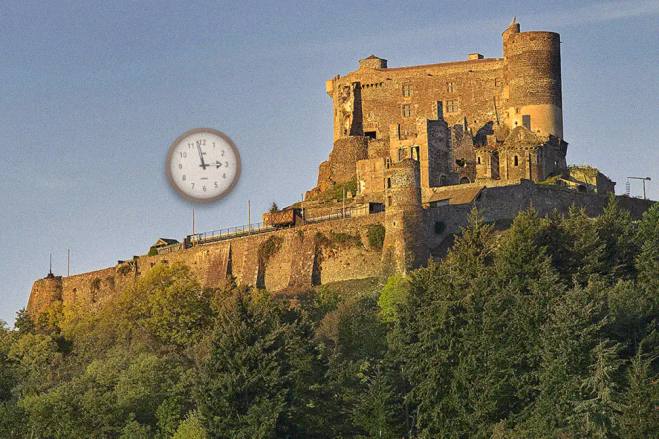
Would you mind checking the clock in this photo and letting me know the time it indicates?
2:58
